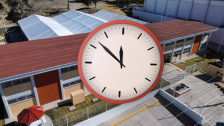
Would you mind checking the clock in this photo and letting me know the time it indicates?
11:52
